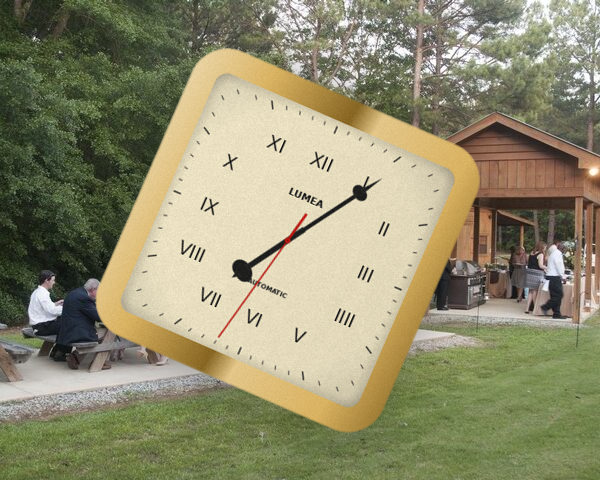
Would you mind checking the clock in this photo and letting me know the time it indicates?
7:05:32
